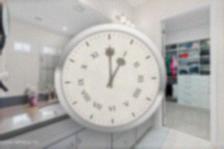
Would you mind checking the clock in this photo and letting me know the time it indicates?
1:00
